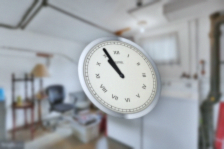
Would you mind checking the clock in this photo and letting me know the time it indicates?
10:56
